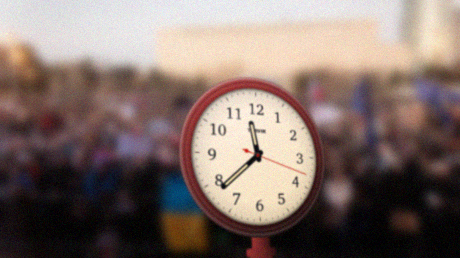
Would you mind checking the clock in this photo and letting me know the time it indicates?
11:38:18
